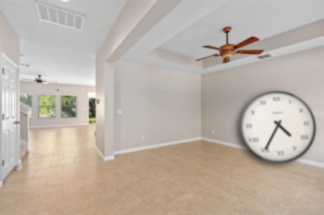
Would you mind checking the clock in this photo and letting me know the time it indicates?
4:35
